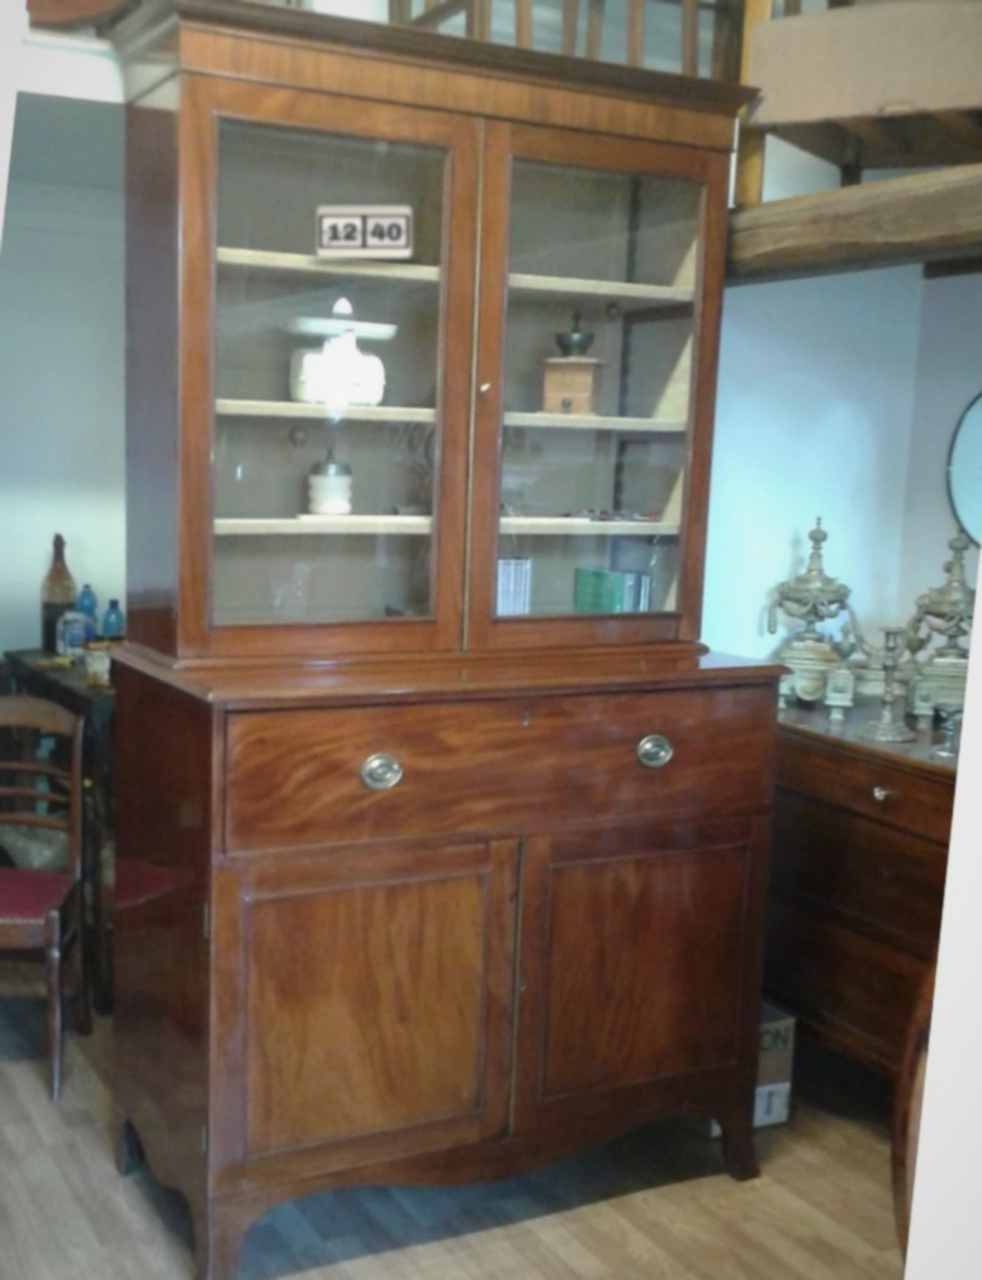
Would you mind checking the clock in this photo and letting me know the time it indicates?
12:40
